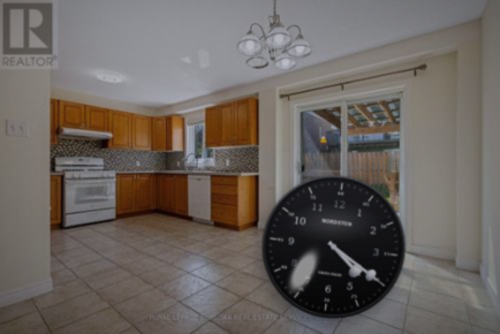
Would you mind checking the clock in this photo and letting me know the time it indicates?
4:20
